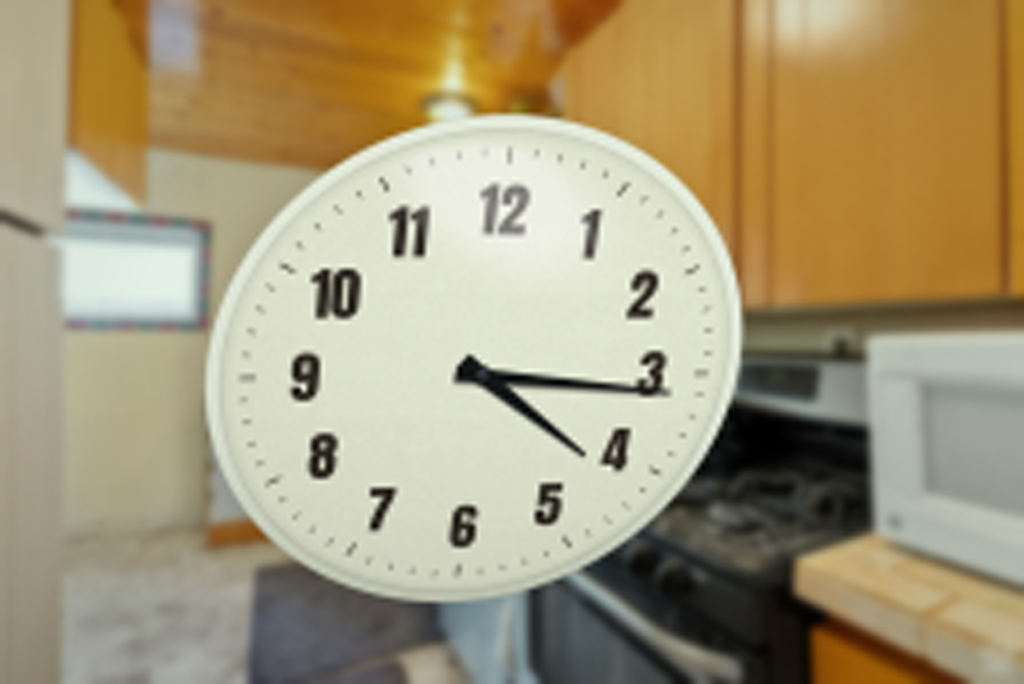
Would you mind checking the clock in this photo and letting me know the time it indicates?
4:16
